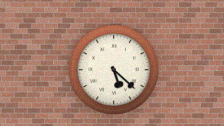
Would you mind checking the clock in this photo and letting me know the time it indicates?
5:22
